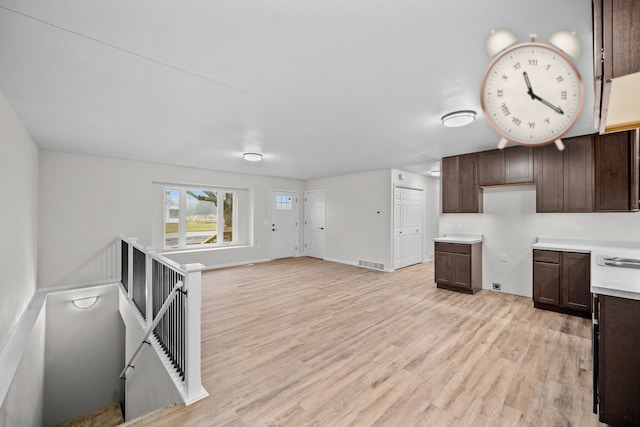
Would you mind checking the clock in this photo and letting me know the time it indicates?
11:20
